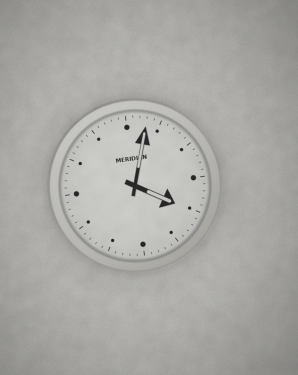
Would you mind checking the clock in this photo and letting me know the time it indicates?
4:03
